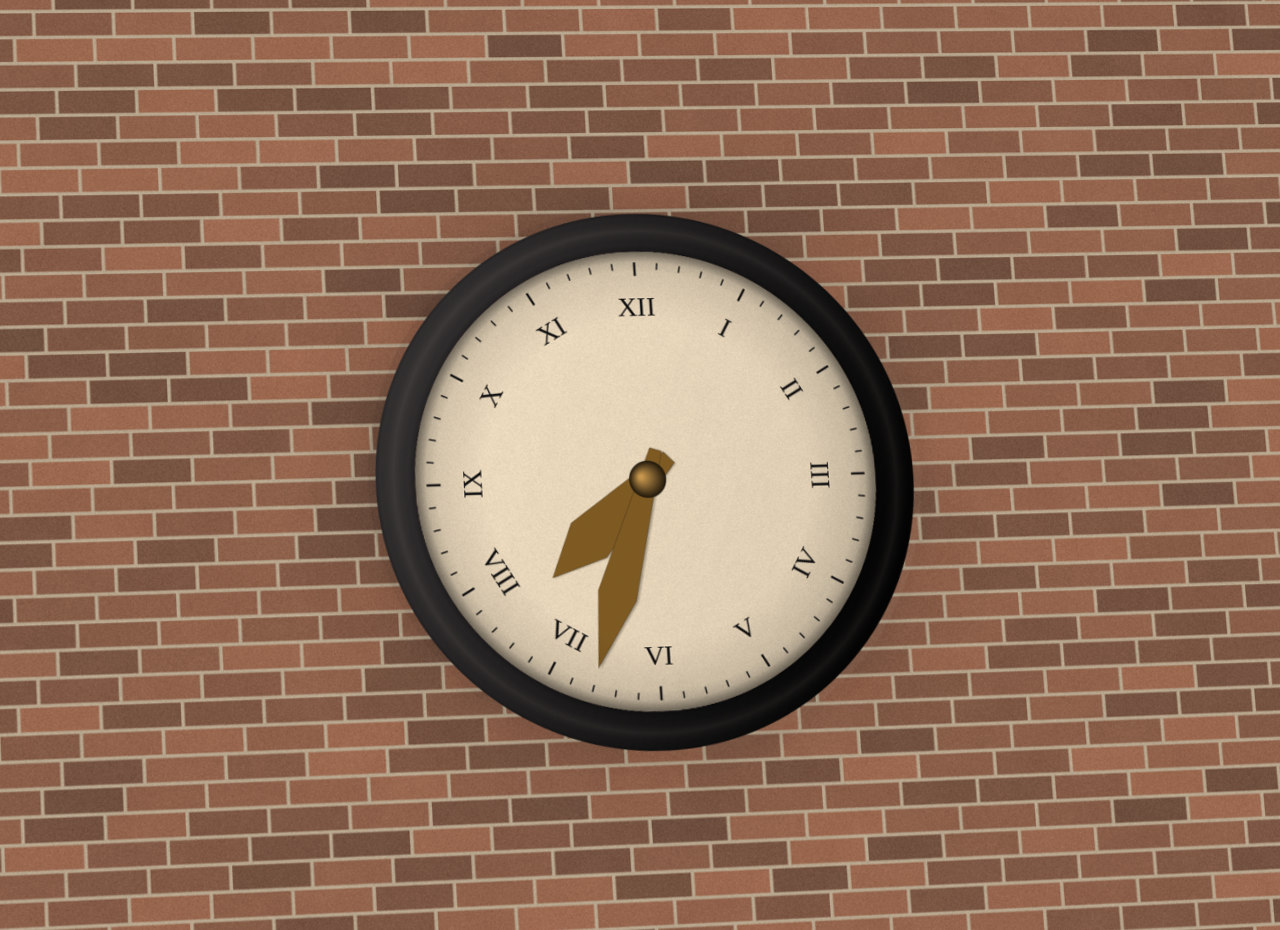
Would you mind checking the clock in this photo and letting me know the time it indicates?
7:33
